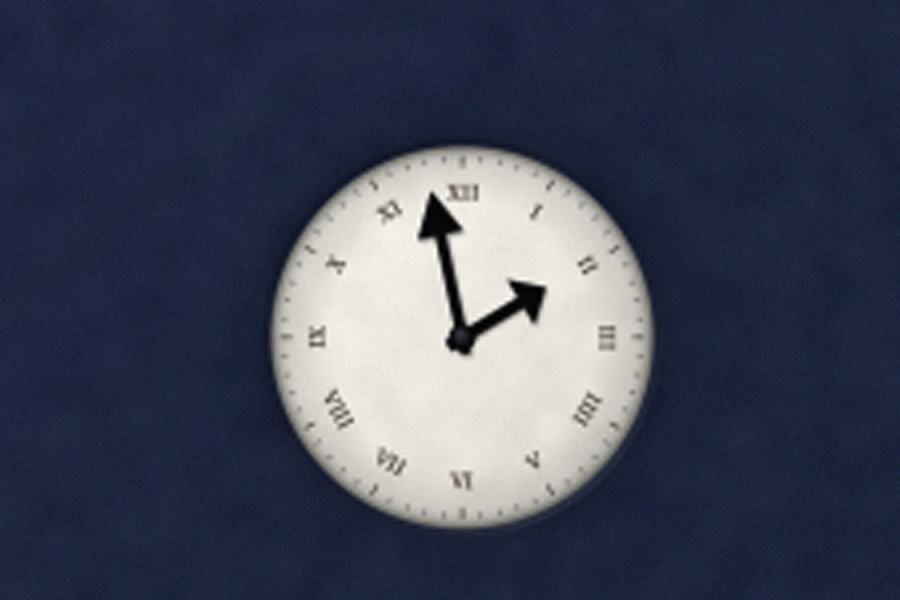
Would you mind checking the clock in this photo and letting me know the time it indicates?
1:58
